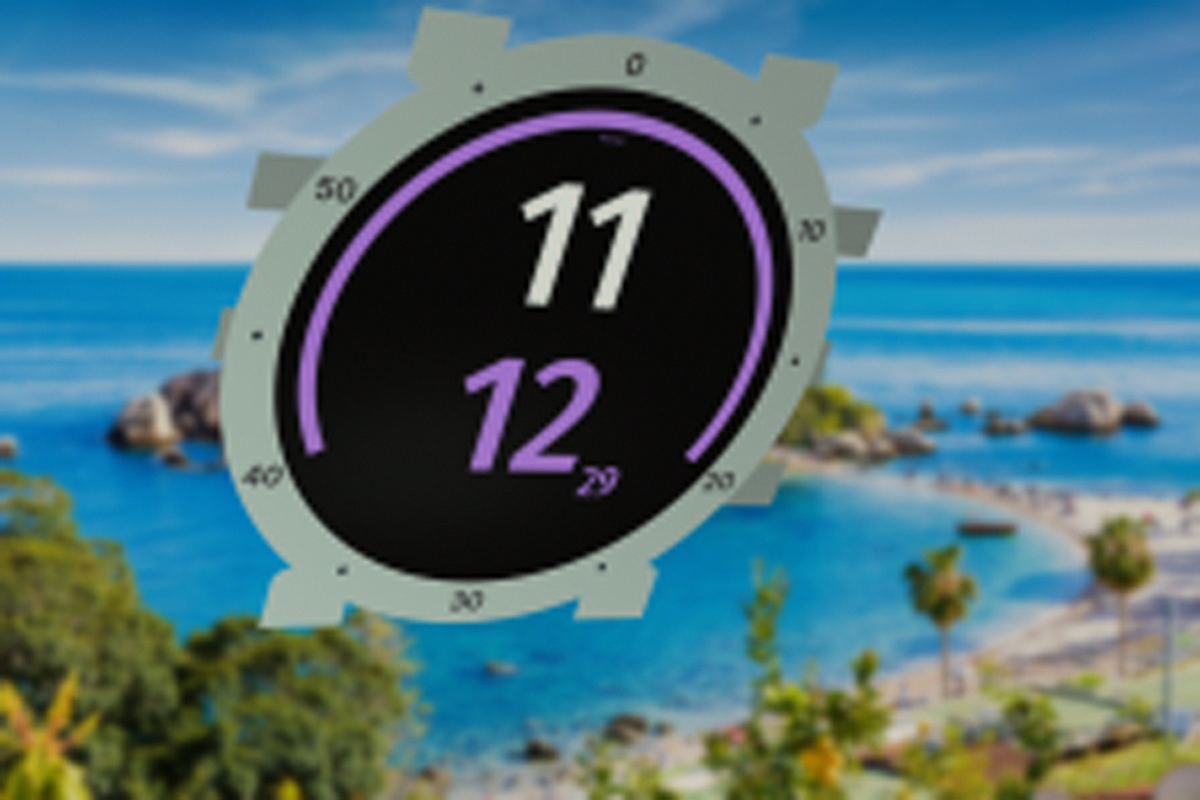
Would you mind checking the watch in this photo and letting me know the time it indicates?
11:12:29
